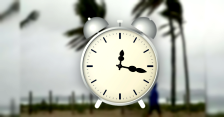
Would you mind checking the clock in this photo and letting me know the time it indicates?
12:17
